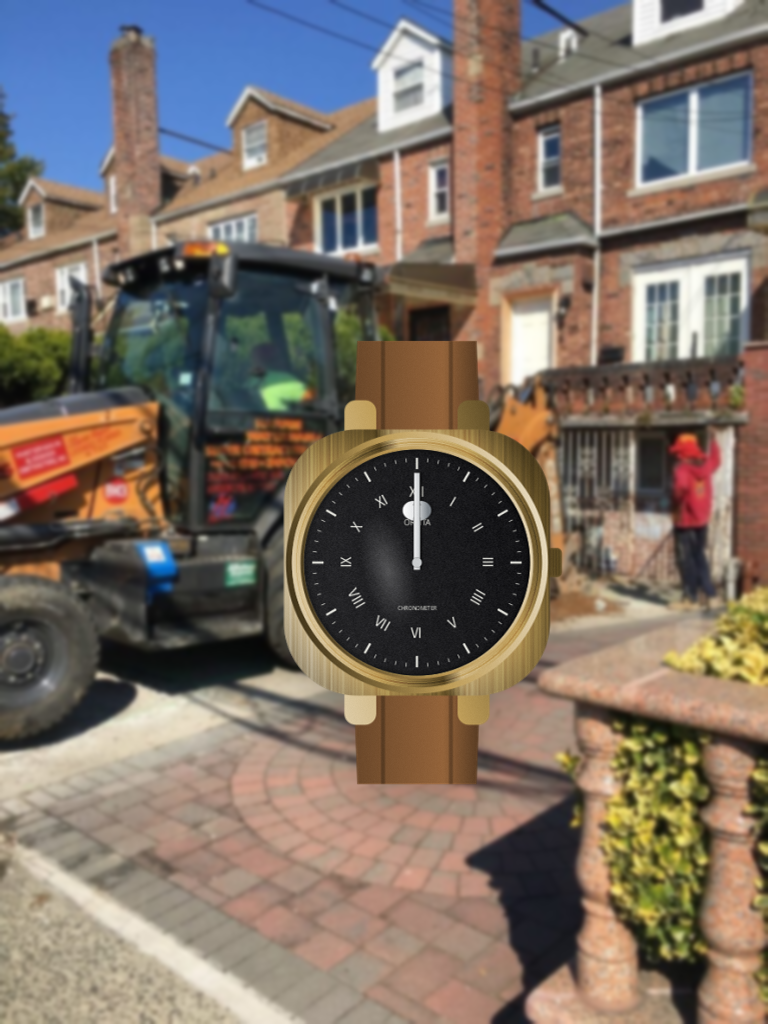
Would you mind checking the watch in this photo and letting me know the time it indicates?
12:00
